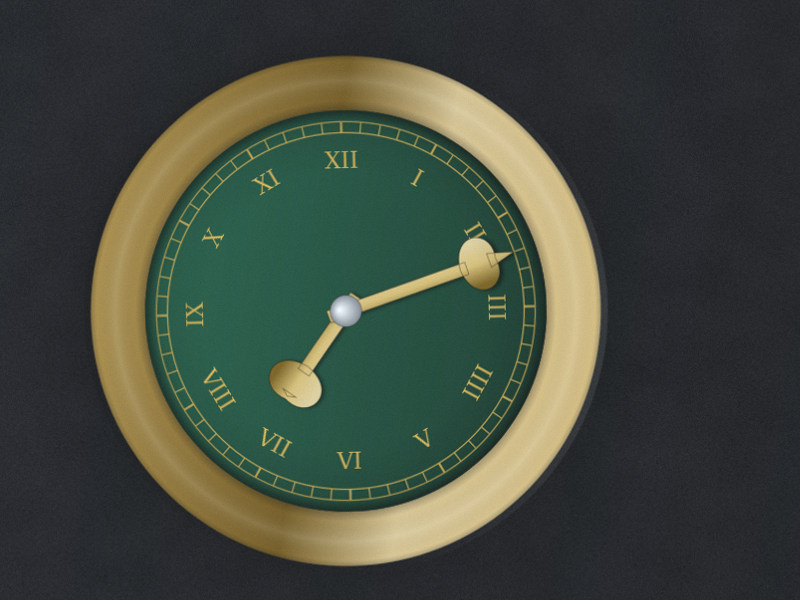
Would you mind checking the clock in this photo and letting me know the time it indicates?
7:12
